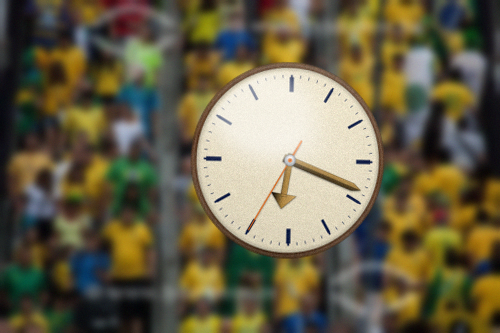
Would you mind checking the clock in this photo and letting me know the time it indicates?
6:18:35
